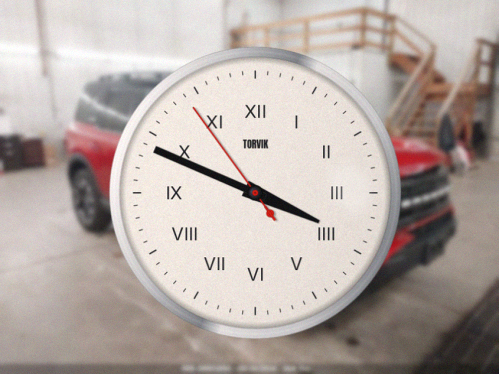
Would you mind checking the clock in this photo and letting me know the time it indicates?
3:48:54
